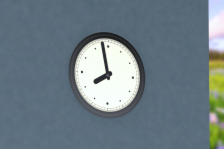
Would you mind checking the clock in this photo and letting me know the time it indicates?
7:58
